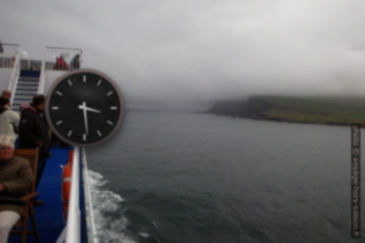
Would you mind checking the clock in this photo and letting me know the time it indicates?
3:29
